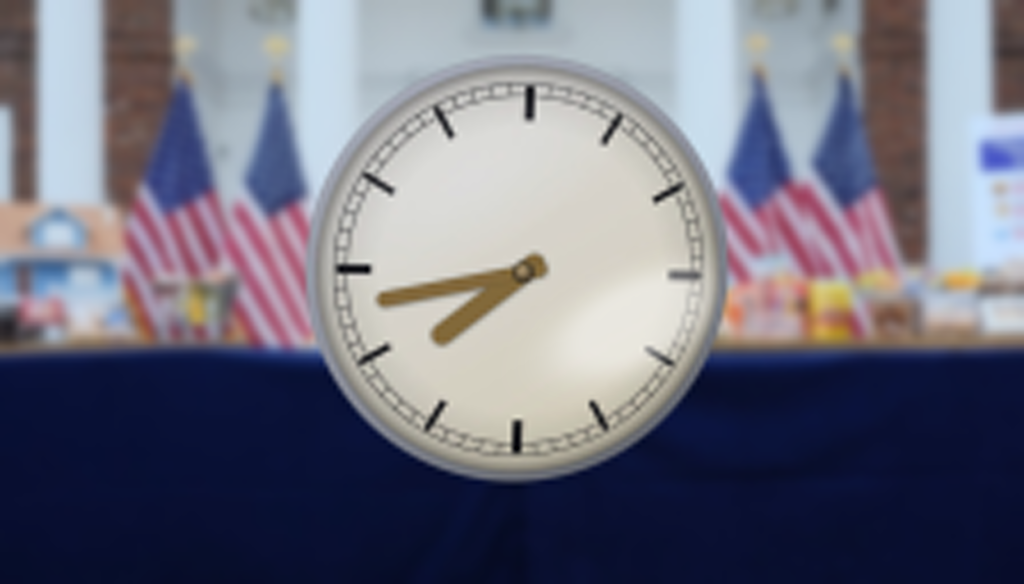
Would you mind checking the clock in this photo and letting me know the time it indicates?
7:43
